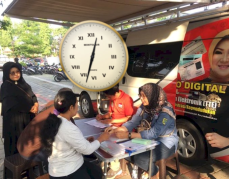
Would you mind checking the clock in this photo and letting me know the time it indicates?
12:33
